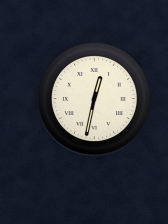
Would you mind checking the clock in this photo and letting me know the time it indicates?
12:32
